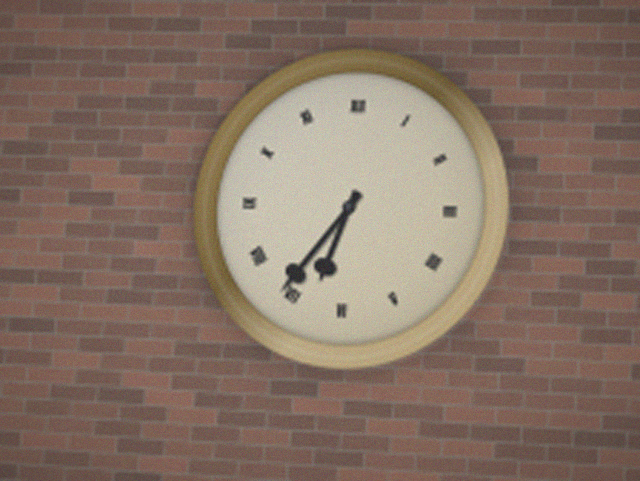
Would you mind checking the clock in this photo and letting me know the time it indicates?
6:36
